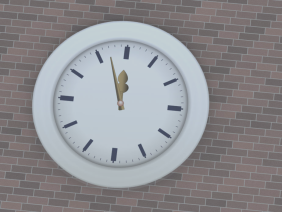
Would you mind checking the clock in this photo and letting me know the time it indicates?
11:57
